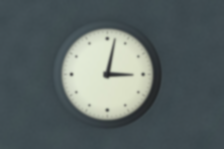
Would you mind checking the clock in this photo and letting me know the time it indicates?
3:02
